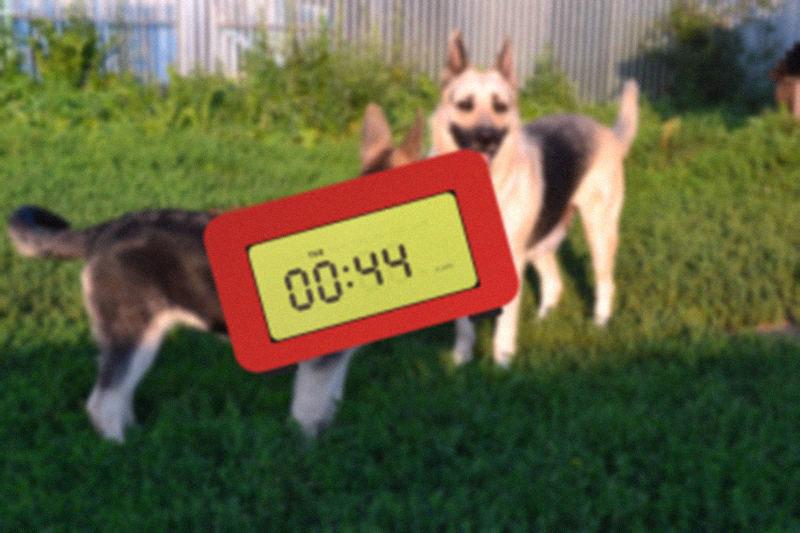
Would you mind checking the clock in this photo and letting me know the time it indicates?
0:44
